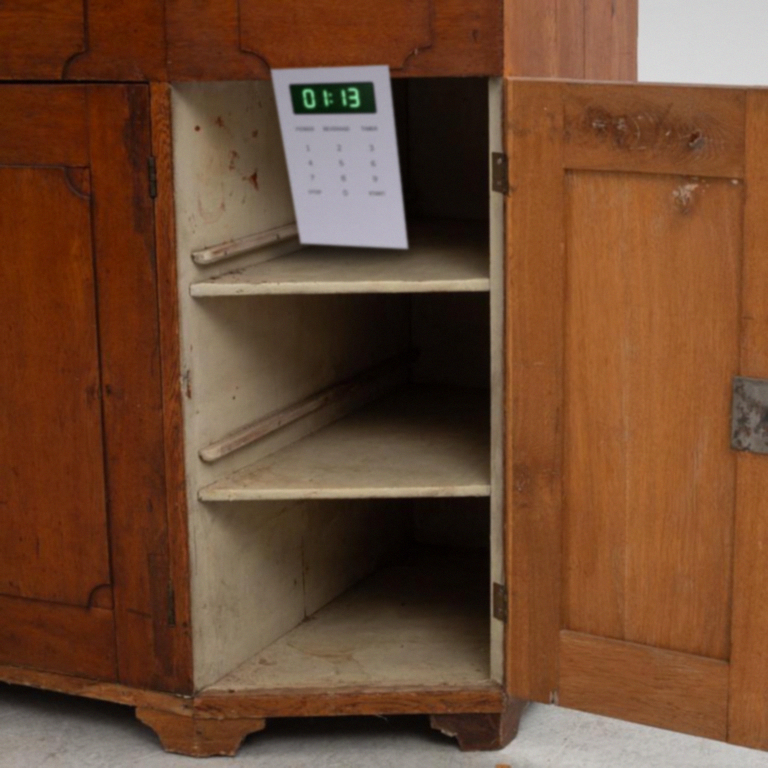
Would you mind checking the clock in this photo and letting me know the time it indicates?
1:13
